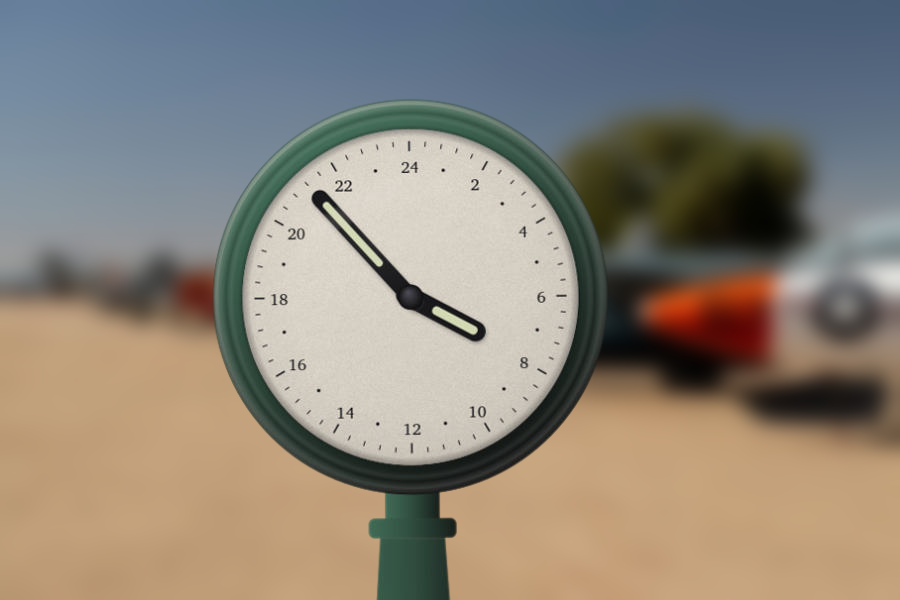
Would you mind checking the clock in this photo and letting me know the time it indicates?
7:53
